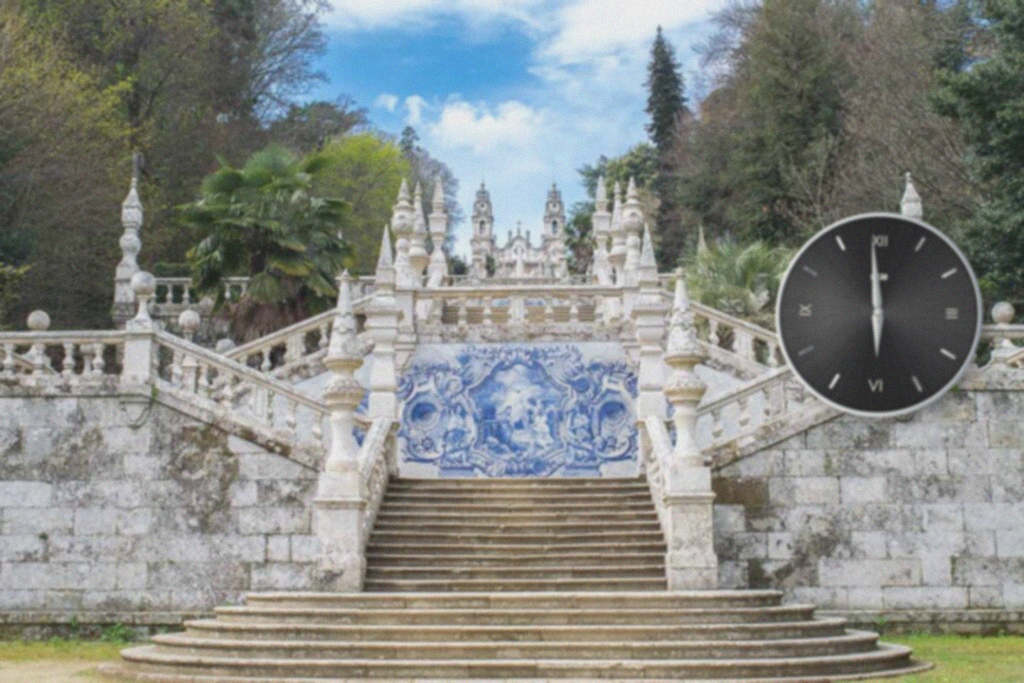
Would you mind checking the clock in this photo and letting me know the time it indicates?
5:59
